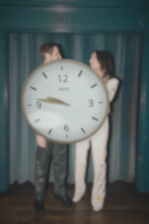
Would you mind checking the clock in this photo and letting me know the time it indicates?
9:47
